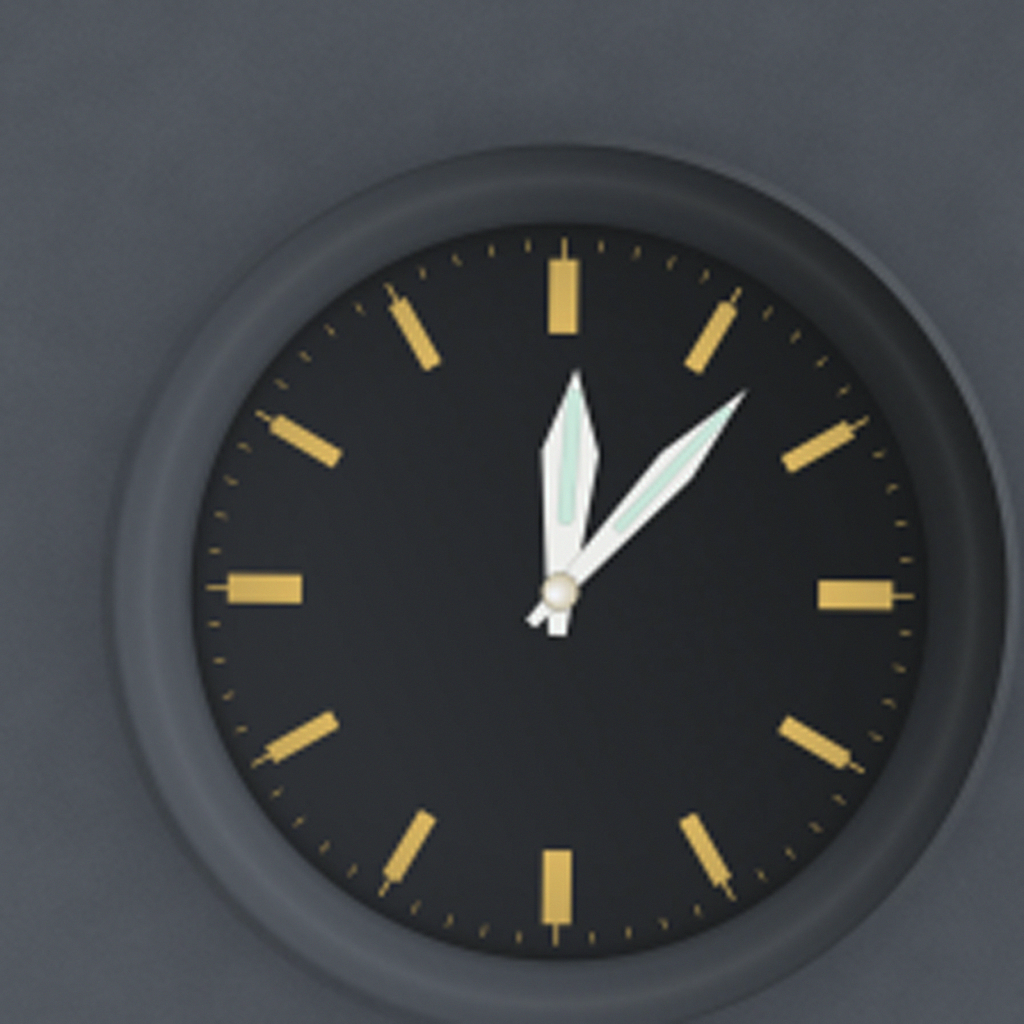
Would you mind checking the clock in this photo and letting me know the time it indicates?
12:07
